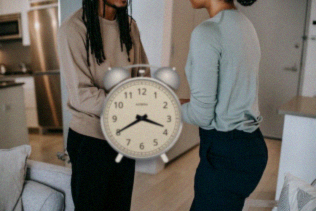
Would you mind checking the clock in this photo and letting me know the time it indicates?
3:40
